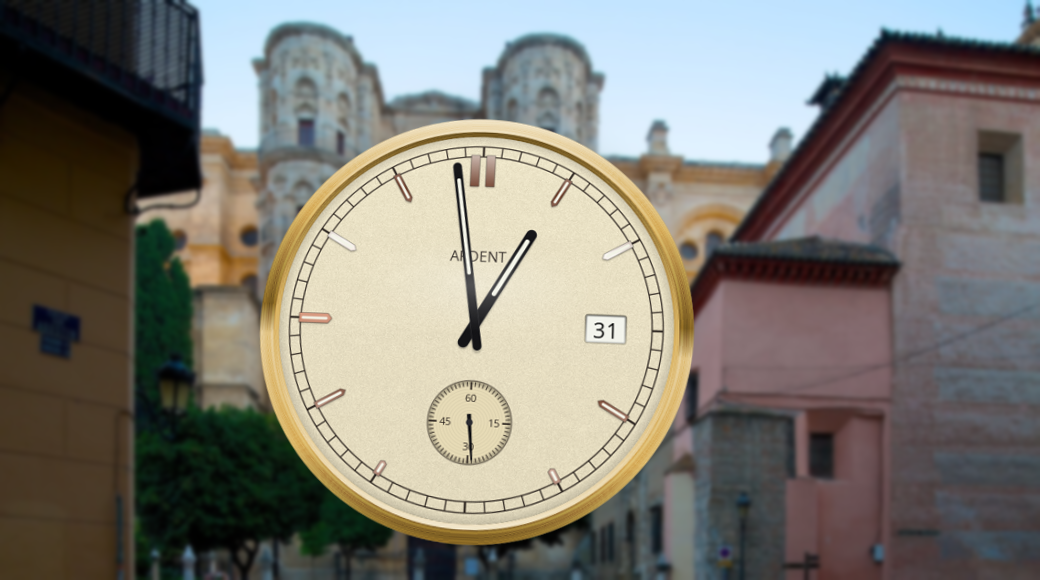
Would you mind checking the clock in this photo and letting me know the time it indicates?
12:58:29
